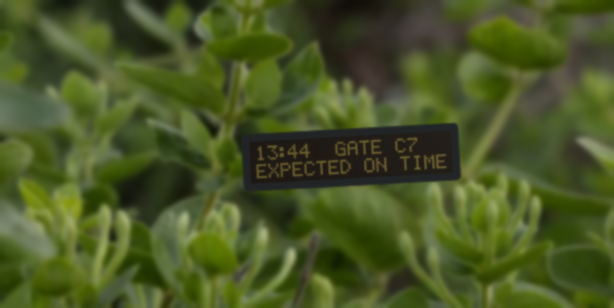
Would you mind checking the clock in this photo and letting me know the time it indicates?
13:44
